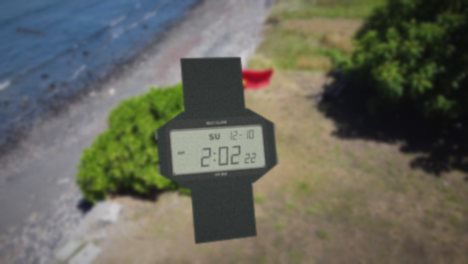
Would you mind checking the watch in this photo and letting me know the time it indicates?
2:02
